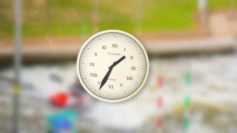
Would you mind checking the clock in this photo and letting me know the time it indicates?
1:34
